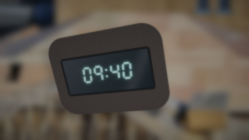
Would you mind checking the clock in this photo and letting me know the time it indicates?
9:40
